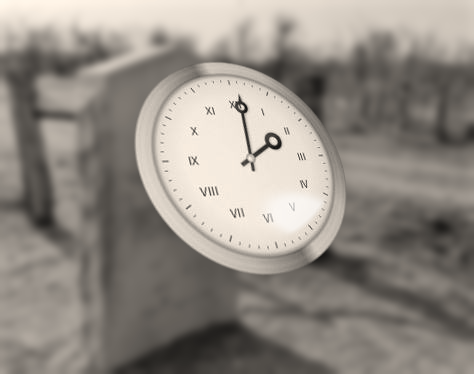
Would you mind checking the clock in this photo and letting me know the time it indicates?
2:01
